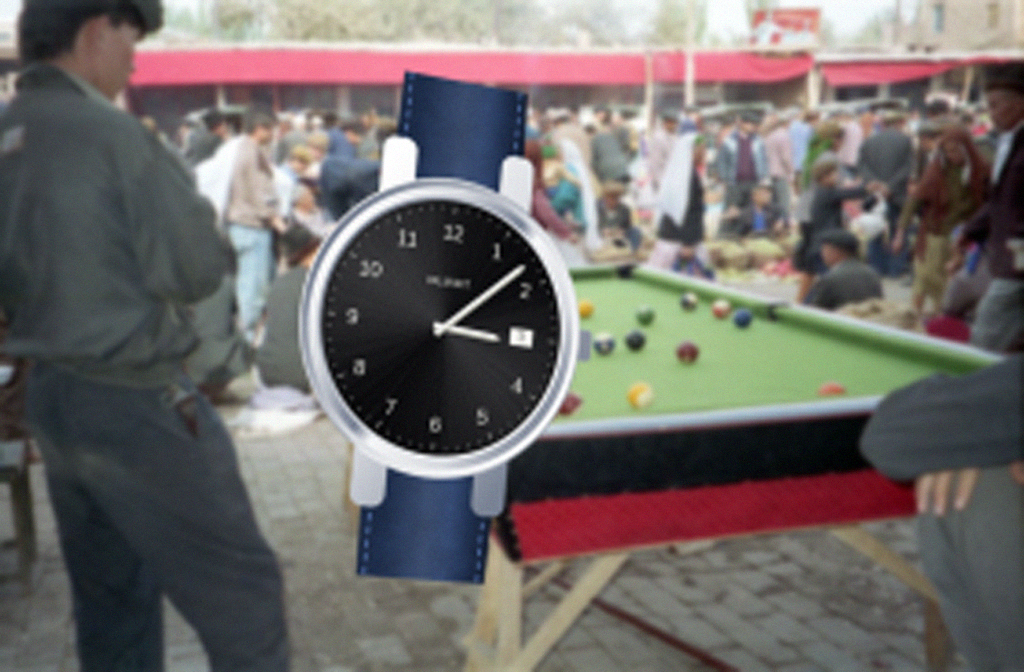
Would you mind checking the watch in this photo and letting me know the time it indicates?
3:08
